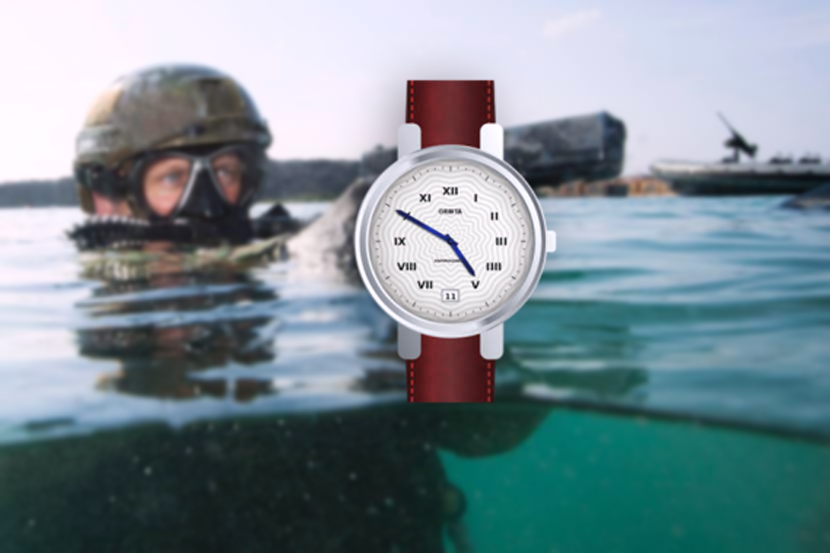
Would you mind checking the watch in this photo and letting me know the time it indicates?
4:50
